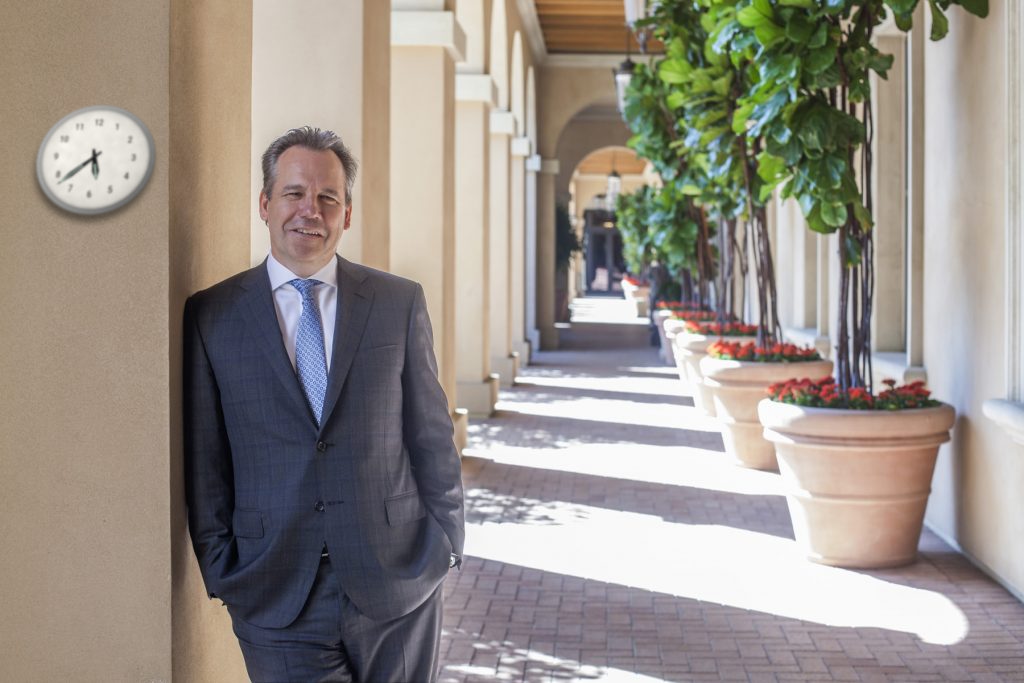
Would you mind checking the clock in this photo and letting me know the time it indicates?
5:38
